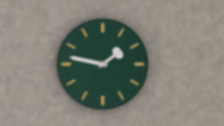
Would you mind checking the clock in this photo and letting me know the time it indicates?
1:47
